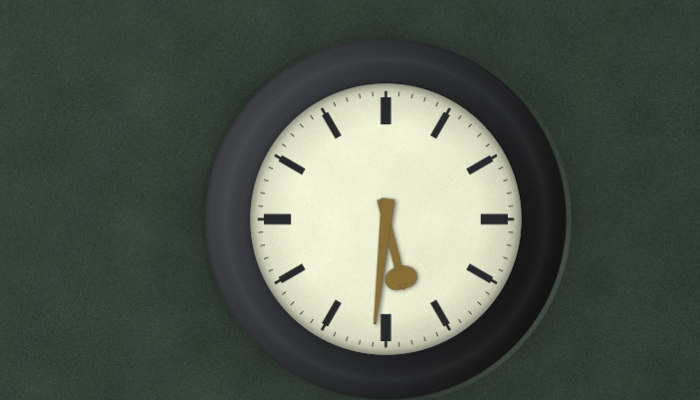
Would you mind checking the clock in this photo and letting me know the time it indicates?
5:31
